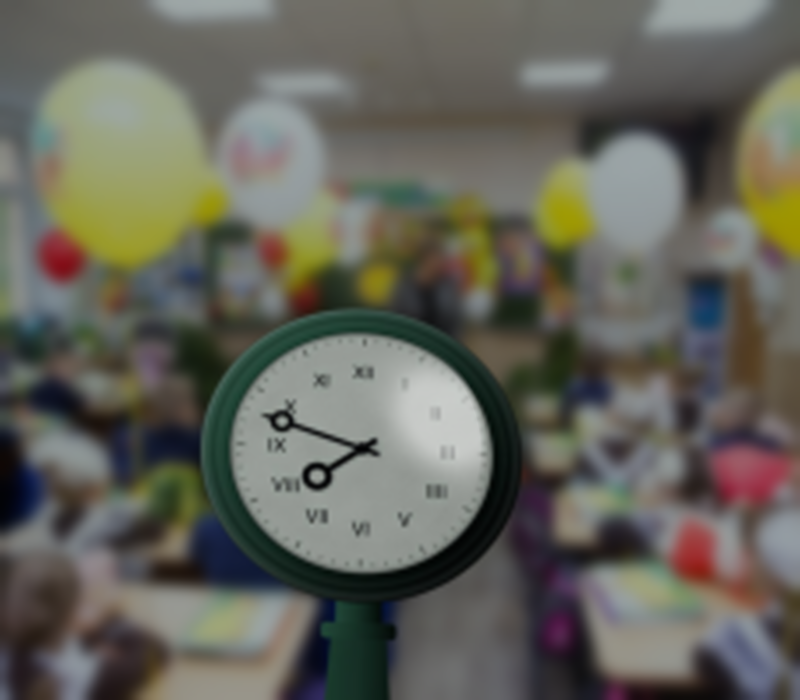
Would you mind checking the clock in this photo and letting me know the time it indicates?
7:48
